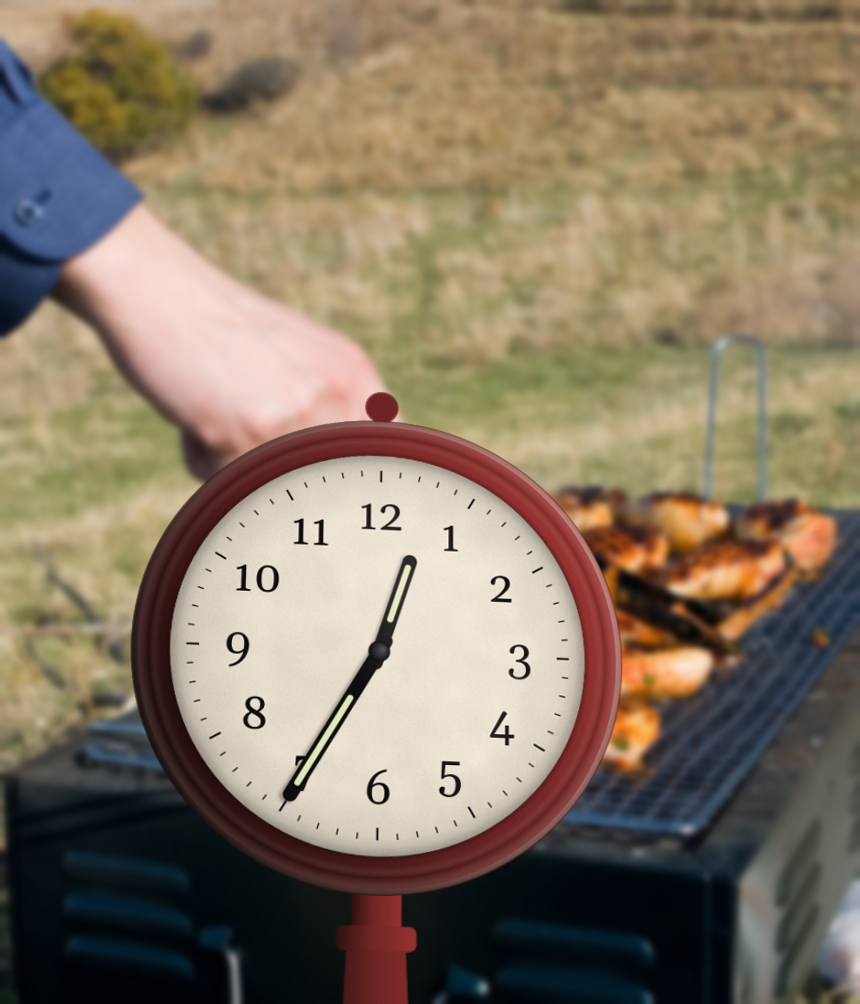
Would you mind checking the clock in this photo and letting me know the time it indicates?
12:35
